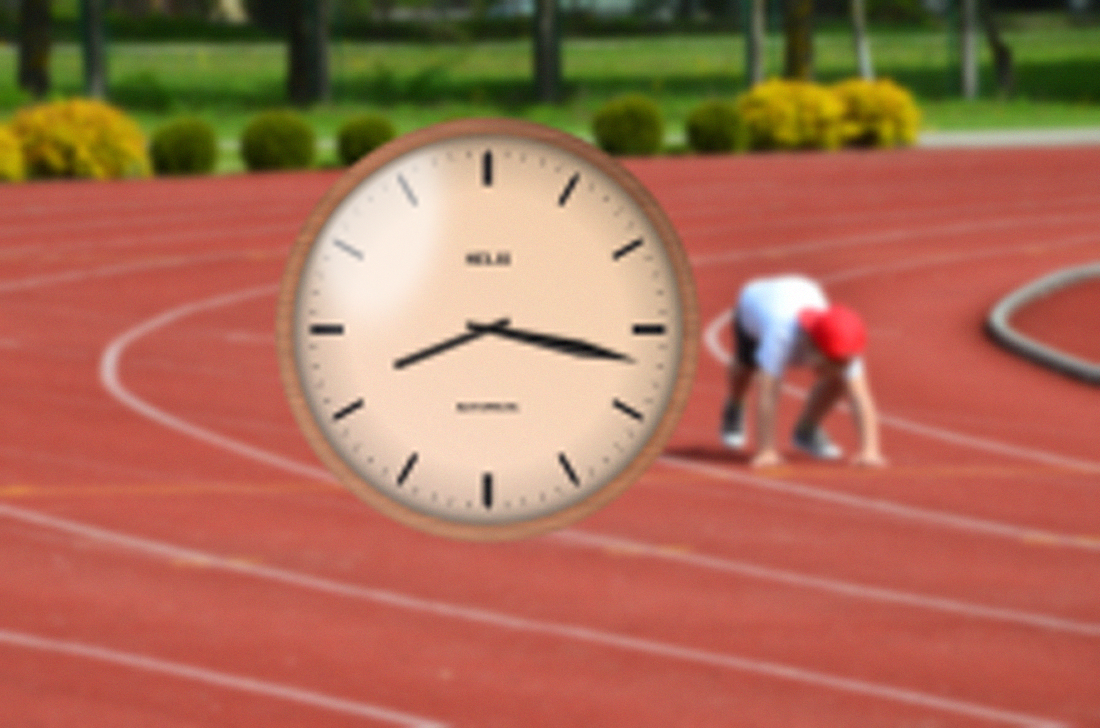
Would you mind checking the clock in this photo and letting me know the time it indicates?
8:17
